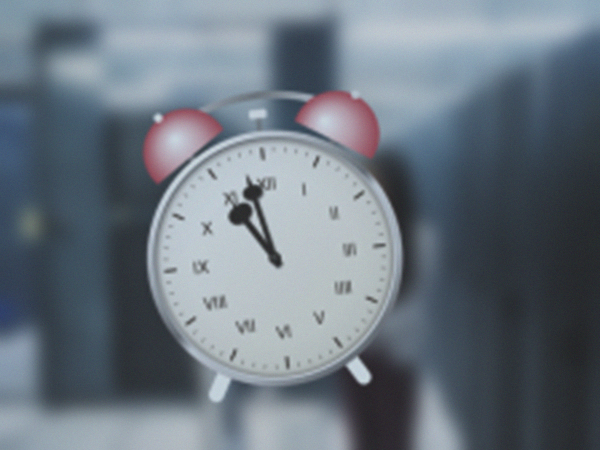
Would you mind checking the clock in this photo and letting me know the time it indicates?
10:58
